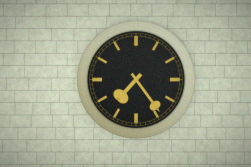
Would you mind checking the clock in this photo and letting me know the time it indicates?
7:24
